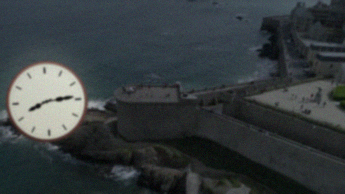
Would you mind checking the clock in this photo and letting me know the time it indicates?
8:14
